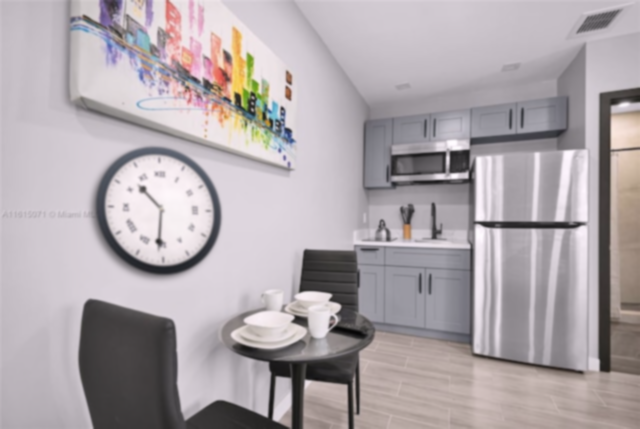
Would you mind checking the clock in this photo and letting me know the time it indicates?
10:31
